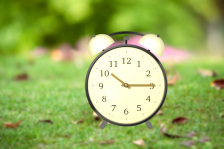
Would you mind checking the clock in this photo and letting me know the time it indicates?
10:15
